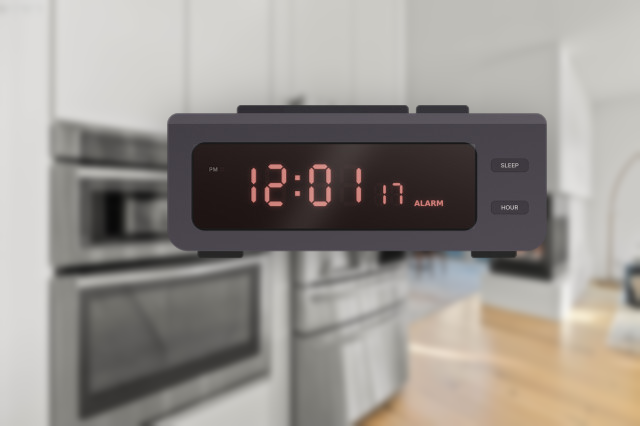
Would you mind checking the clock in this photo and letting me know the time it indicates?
12:01:17
